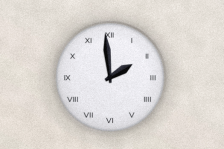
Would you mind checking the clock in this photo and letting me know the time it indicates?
1:59
